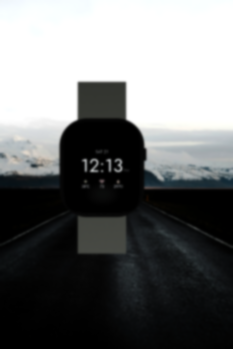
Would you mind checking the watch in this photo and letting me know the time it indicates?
12:13
